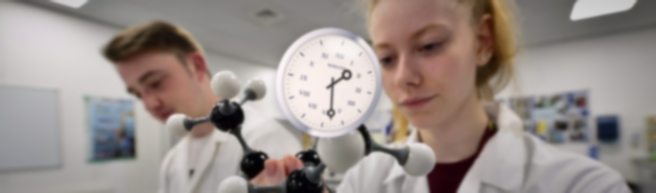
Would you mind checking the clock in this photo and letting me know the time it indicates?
1:28
